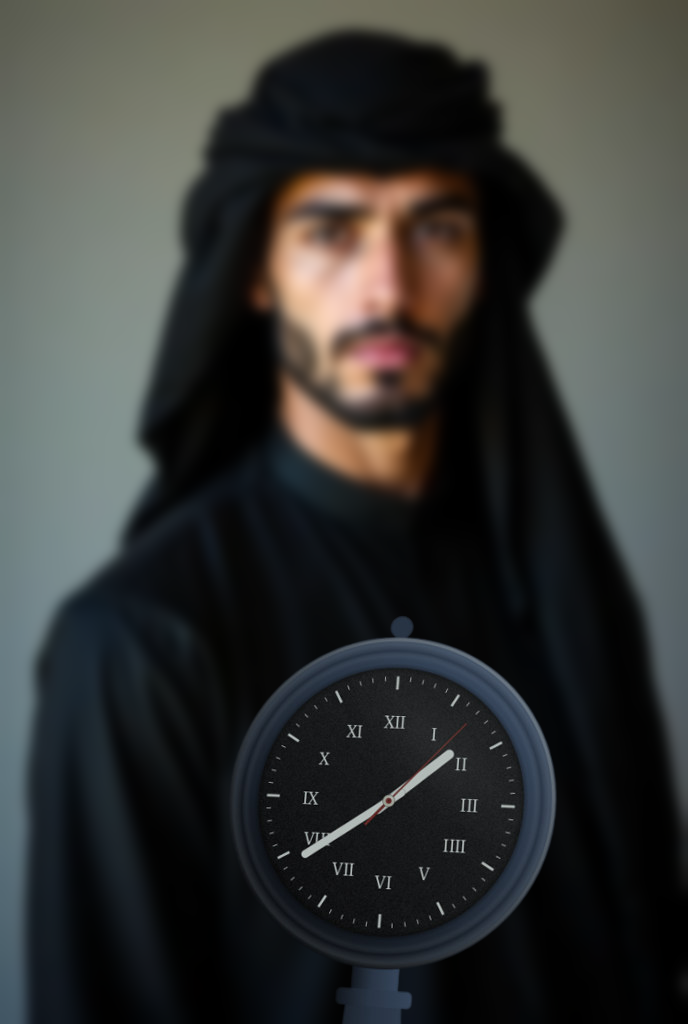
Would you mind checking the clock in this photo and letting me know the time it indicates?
1:39:07
